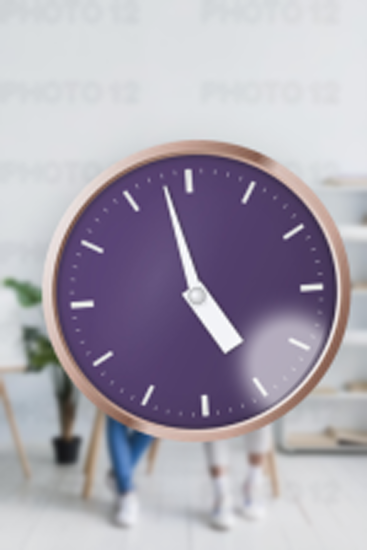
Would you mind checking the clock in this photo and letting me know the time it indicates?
4:58
